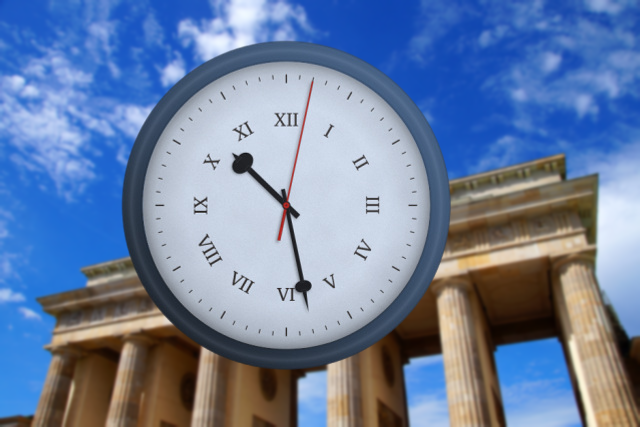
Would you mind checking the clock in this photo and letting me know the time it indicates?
10:28:02
